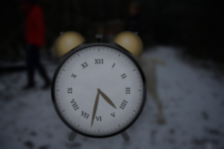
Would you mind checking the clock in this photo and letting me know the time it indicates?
4:32
